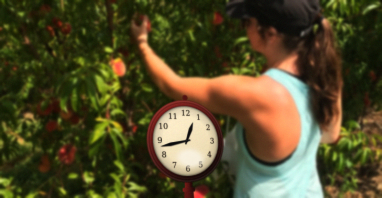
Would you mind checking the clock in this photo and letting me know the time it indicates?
12:43
